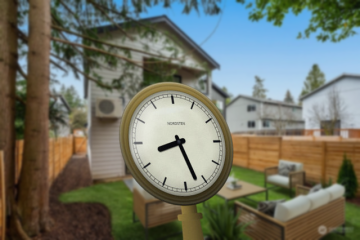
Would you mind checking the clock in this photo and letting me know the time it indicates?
8:27
